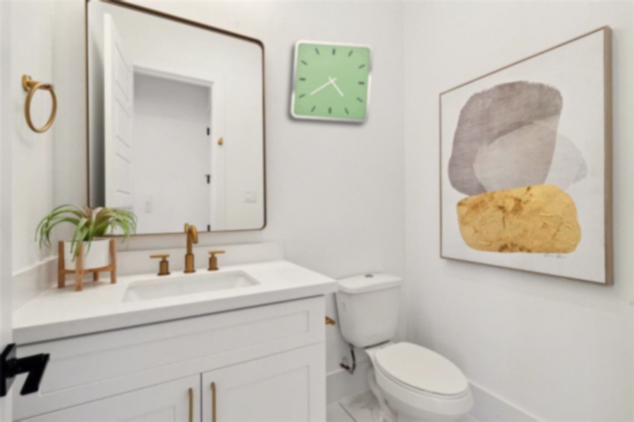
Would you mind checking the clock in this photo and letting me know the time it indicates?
4:39
